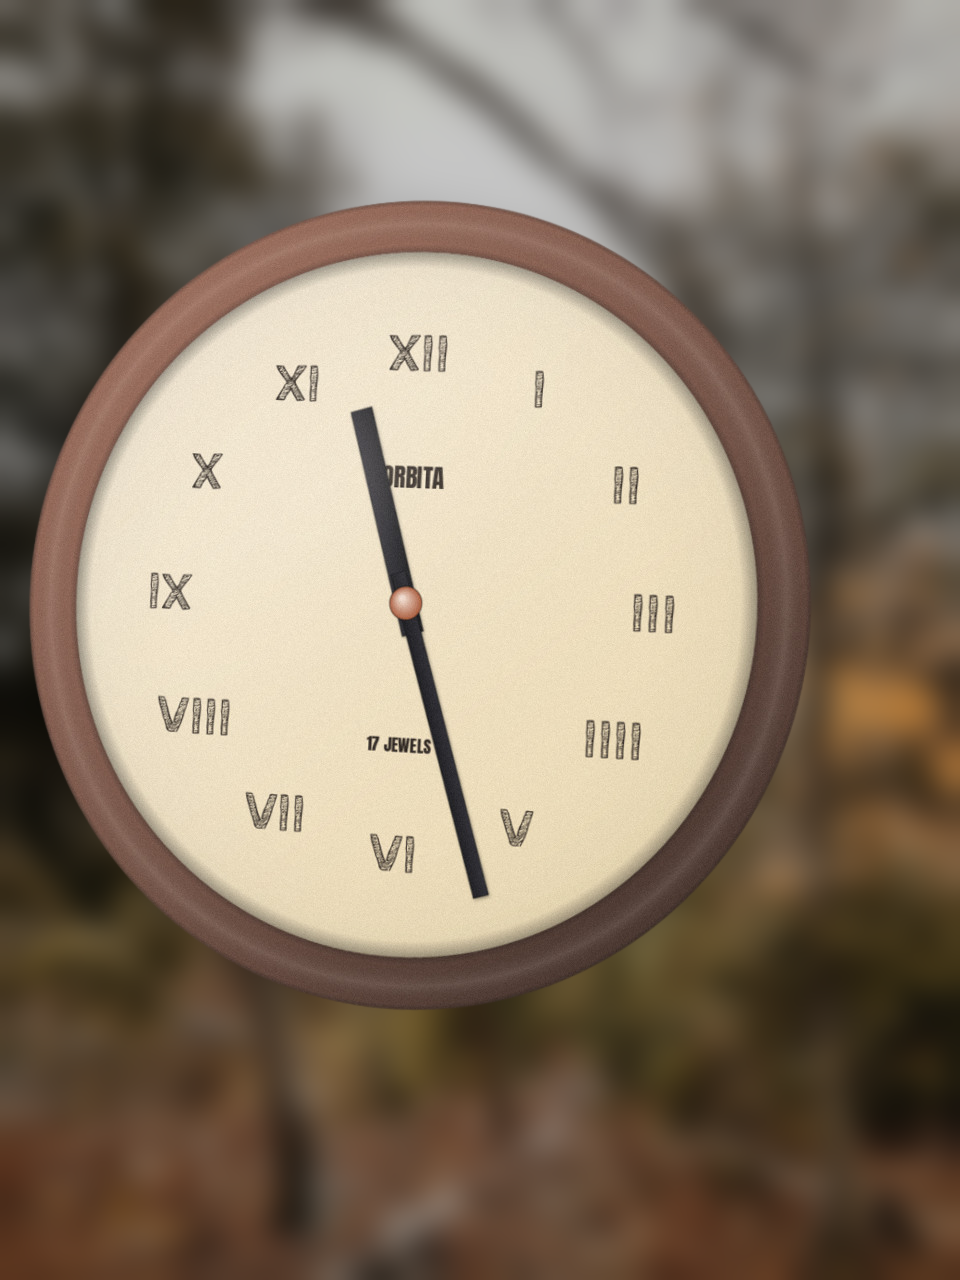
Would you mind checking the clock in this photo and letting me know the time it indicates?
11:27
